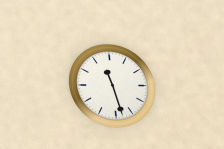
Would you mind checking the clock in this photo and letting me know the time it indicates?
11:28
